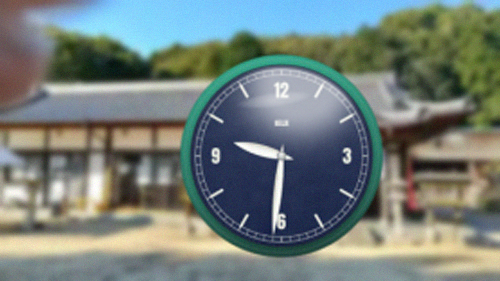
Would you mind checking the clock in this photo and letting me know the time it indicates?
9:31
